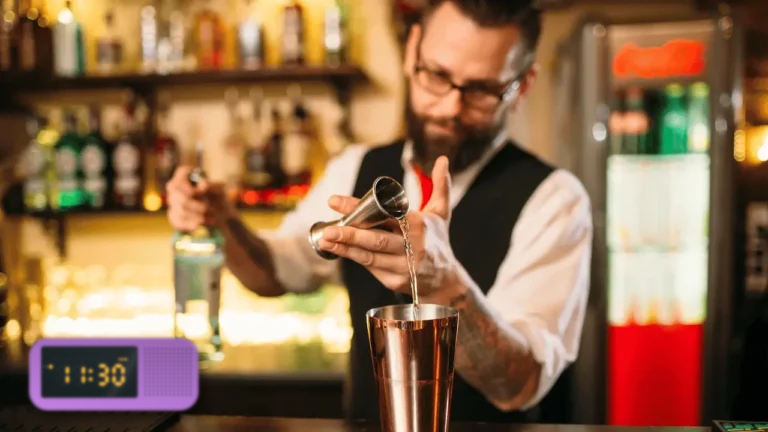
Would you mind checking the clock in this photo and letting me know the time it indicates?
11:30
